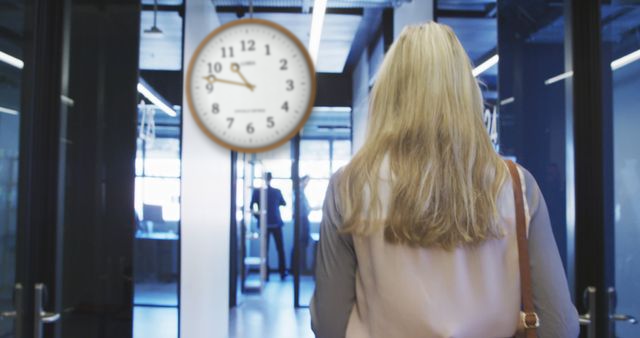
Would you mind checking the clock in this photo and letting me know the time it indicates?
10:47
